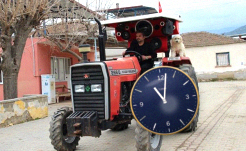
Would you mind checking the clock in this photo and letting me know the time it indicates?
11:02
